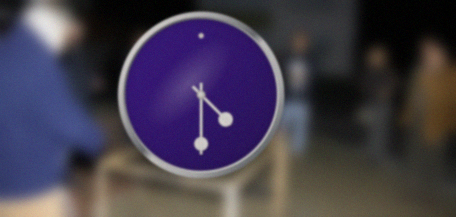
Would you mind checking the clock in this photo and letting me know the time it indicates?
4:30
